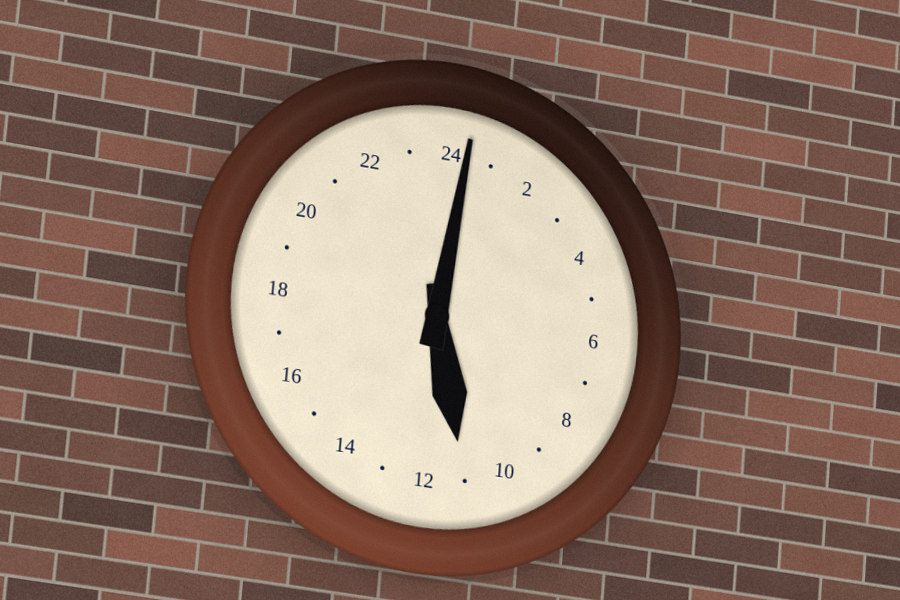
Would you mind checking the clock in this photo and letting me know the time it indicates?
11:01
